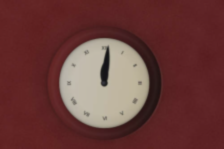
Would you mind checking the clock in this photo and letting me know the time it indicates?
12:01
